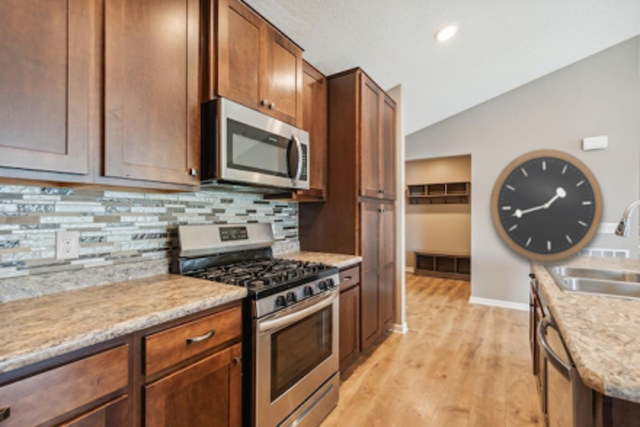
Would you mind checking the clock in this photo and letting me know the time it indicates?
1:43
